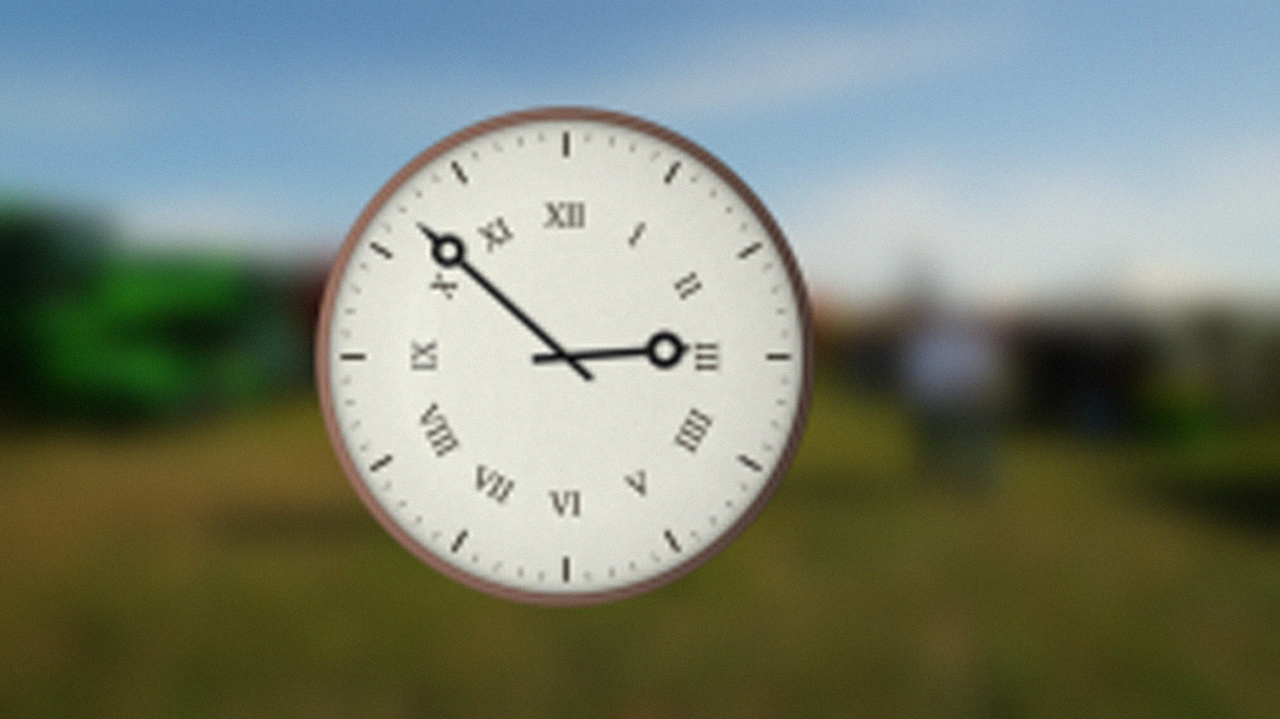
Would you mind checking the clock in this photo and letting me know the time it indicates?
2:52
